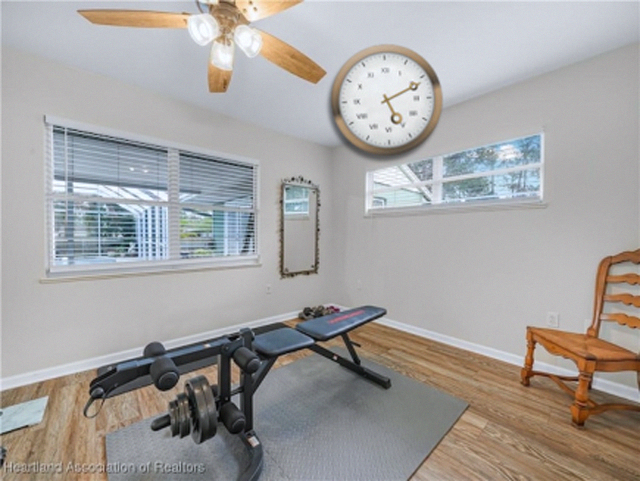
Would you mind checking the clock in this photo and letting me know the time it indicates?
5:11
